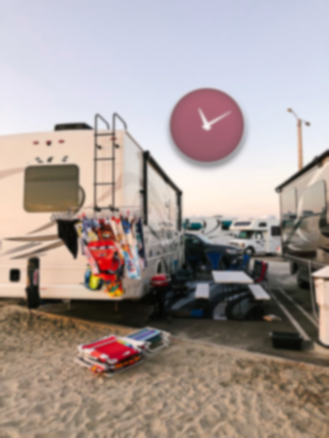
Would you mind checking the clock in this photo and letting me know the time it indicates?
11:10
